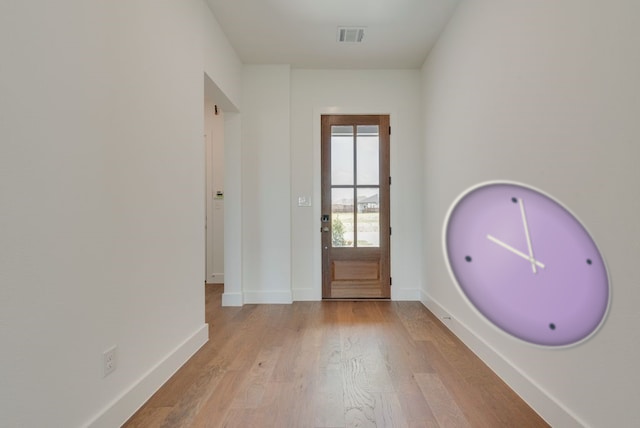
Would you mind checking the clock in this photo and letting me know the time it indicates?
10:01
